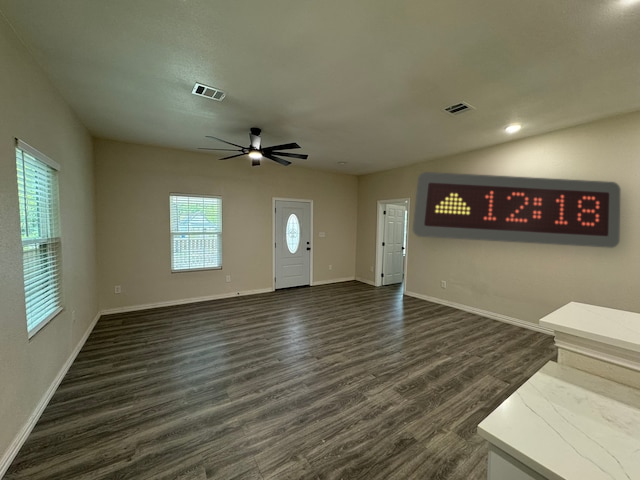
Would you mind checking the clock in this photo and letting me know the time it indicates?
12:18
